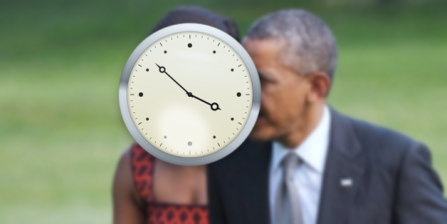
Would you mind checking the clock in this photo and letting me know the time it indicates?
3:52
